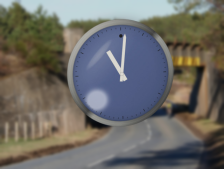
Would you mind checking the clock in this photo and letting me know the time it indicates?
11:01
